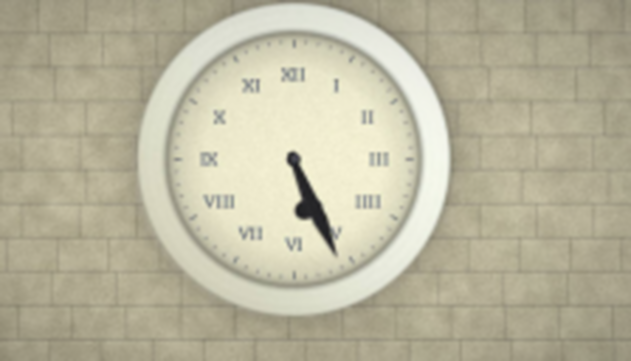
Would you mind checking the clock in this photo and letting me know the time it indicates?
5:26
